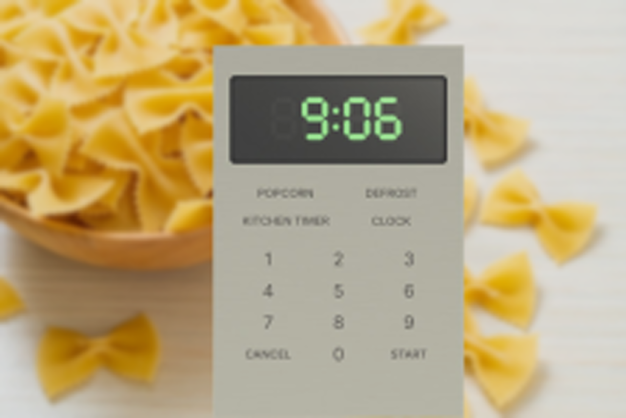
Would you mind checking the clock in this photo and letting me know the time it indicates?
9:06
